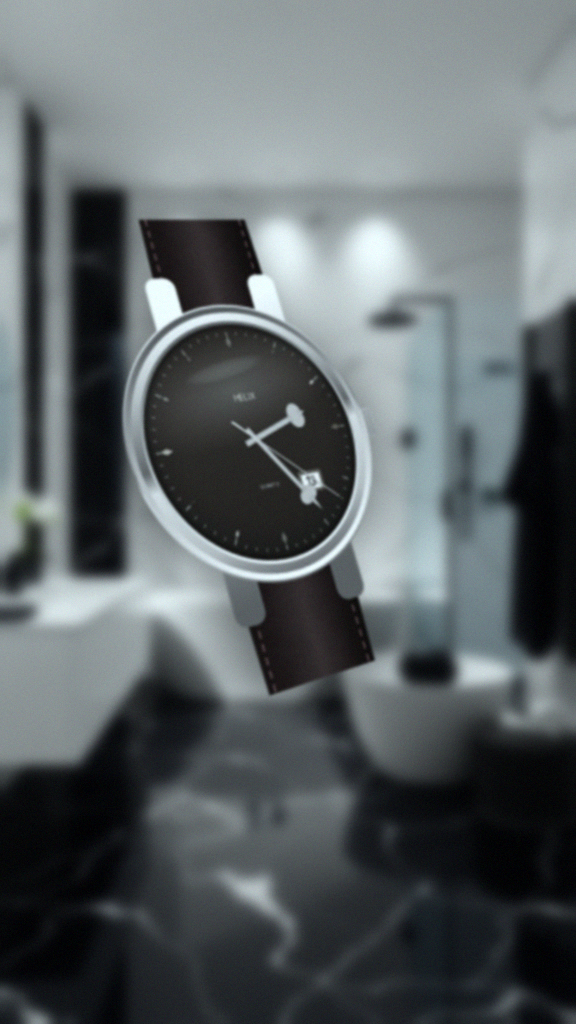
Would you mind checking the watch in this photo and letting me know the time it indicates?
2:24:22
